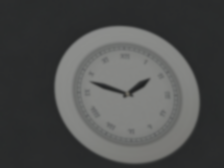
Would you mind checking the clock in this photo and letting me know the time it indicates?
1:48
